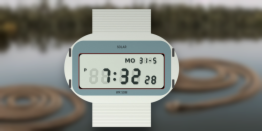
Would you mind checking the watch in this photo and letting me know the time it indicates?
7:32:28
